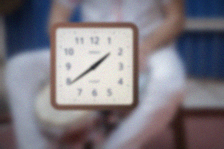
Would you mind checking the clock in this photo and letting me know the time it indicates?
1:39
